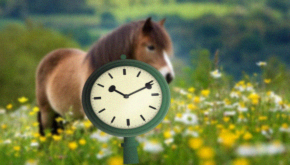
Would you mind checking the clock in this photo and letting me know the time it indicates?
10:11
